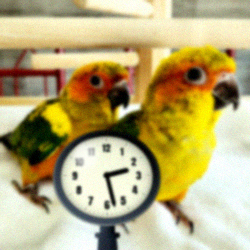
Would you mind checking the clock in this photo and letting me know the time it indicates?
2:28
